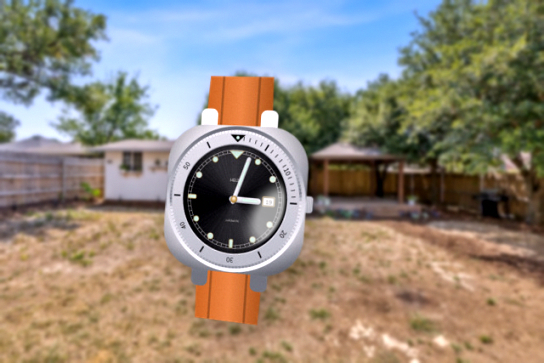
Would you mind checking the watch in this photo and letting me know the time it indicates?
3:03
